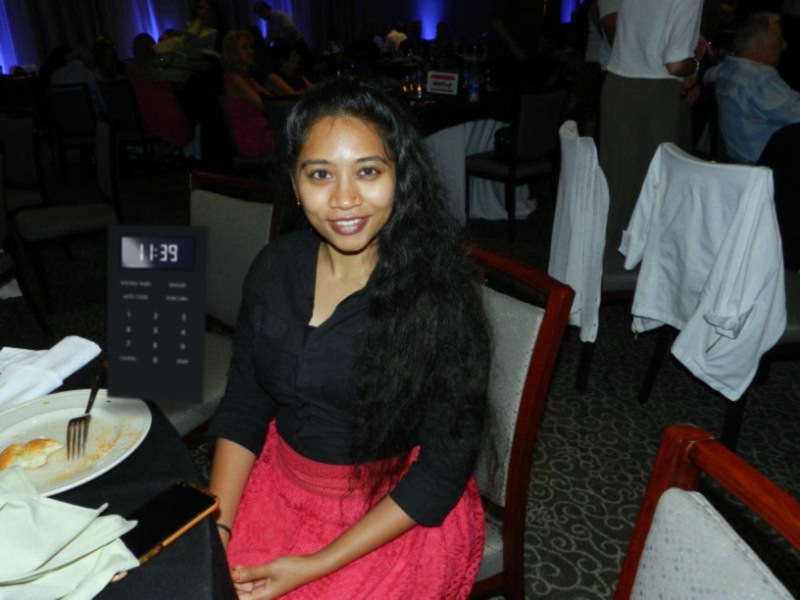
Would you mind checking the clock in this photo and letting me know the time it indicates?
11:39
